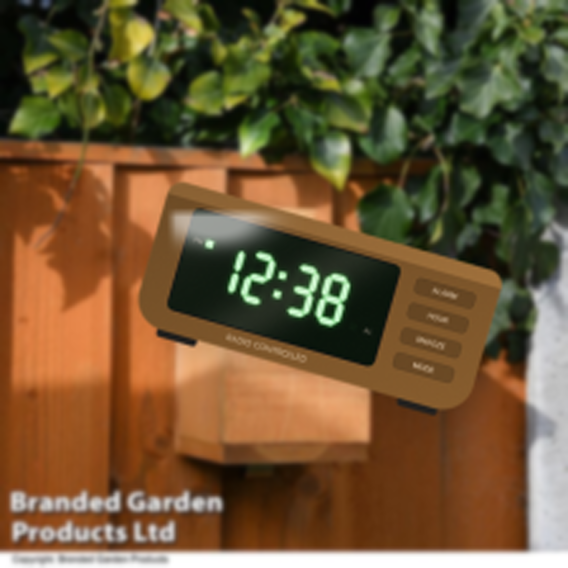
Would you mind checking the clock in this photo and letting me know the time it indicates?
12:38
